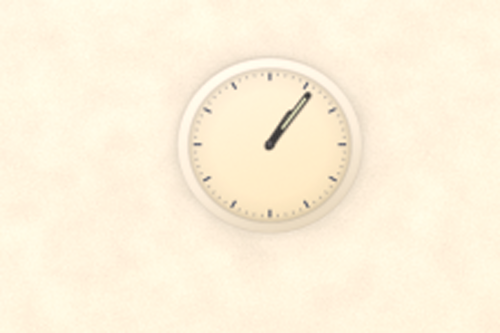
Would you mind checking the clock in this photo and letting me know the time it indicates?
1:06
